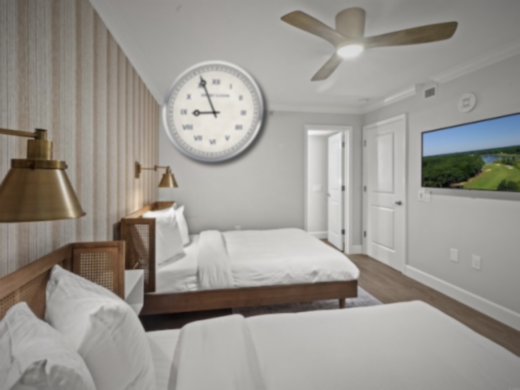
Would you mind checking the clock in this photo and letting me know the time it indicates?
8:56
